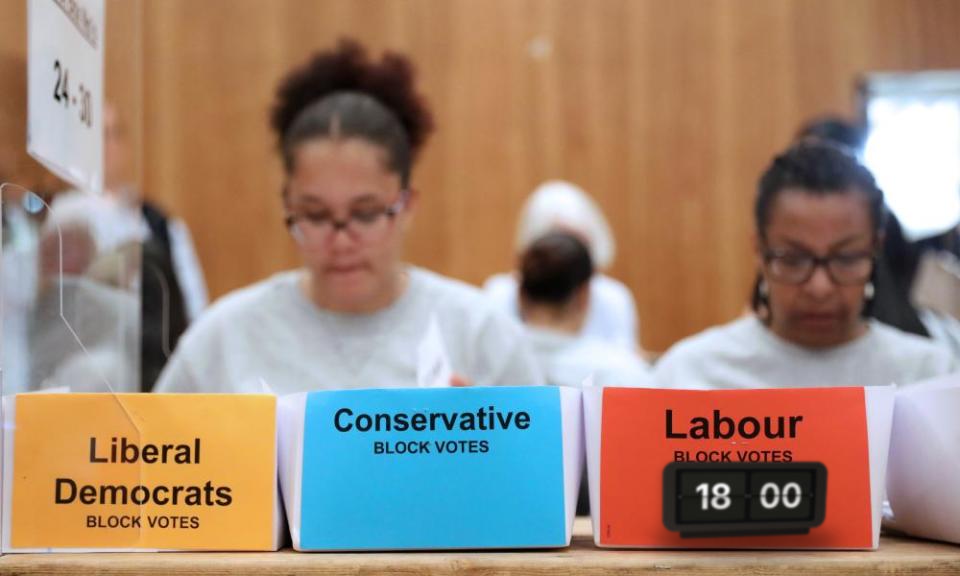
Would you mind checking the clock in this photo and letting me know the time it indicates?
18:00
